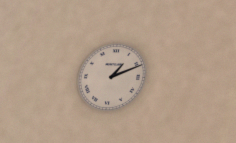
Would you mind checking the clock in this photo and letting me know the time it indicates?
1:11
